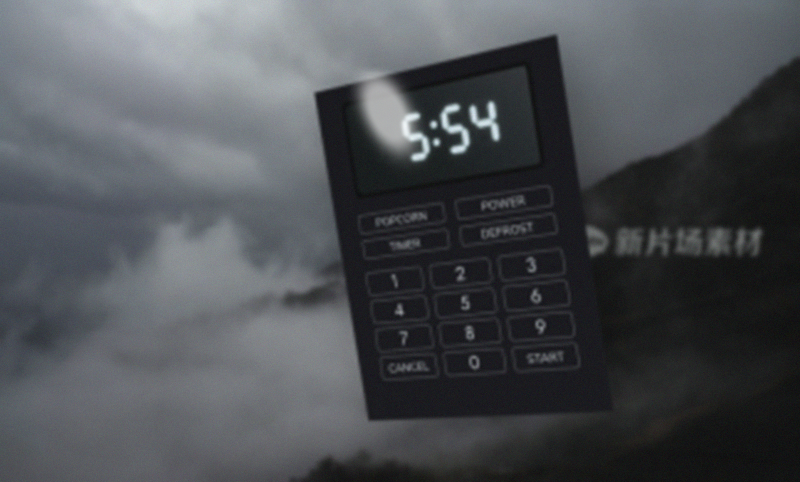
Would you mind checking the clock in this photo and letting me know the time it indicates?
5:54
